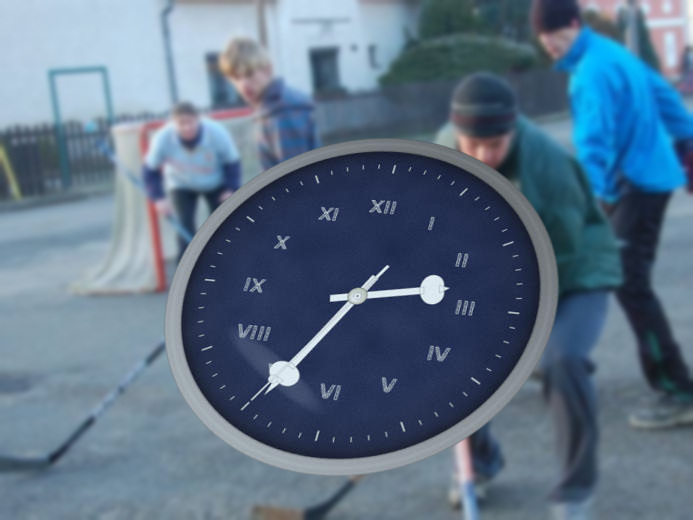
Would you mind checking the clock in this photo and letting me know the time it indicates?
2:34:35
